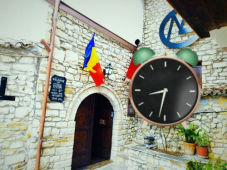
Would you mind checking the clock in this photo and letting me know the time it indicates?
8:32
